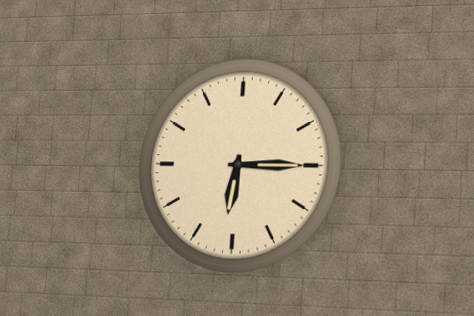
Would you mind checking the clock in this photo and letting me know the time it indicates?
6:15
